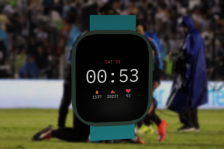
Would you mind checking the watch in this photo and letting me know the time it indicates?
0:53
